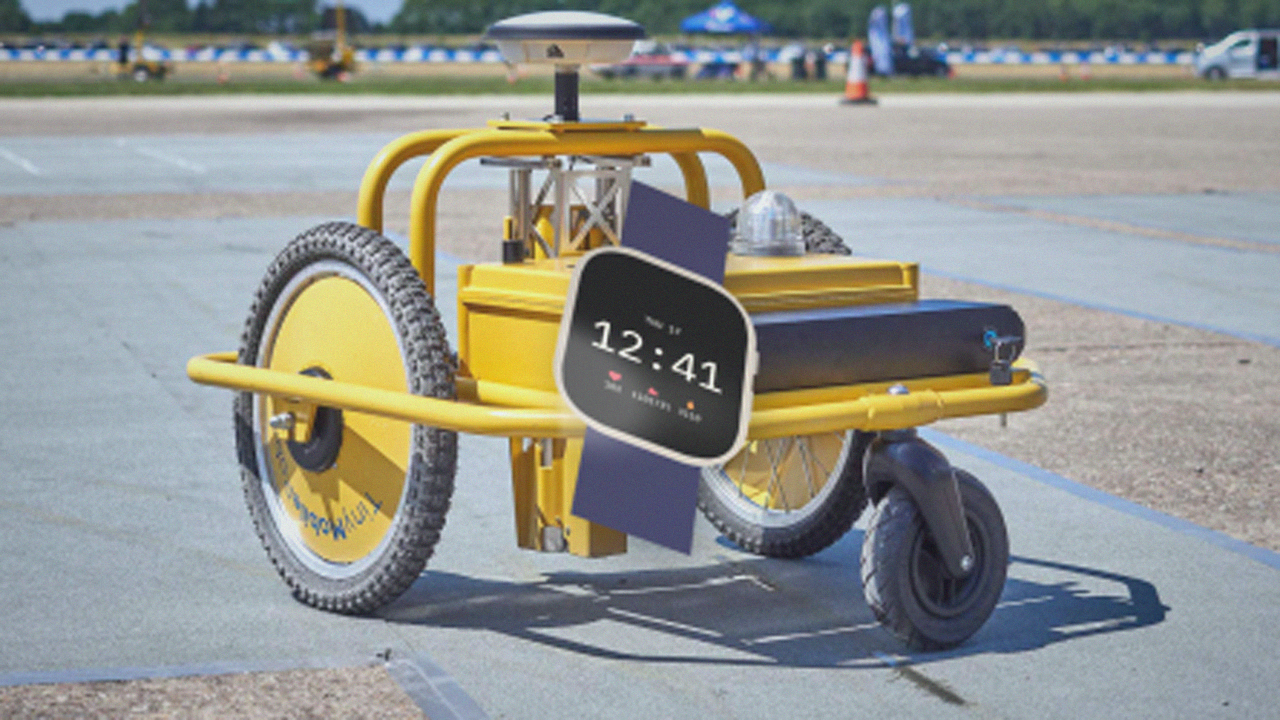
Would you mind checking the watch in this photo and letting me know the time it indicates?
12:41
